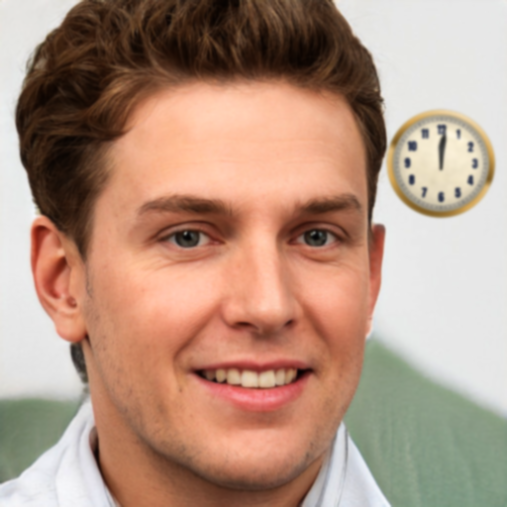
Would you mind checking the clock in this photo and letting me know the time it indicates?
12:01
